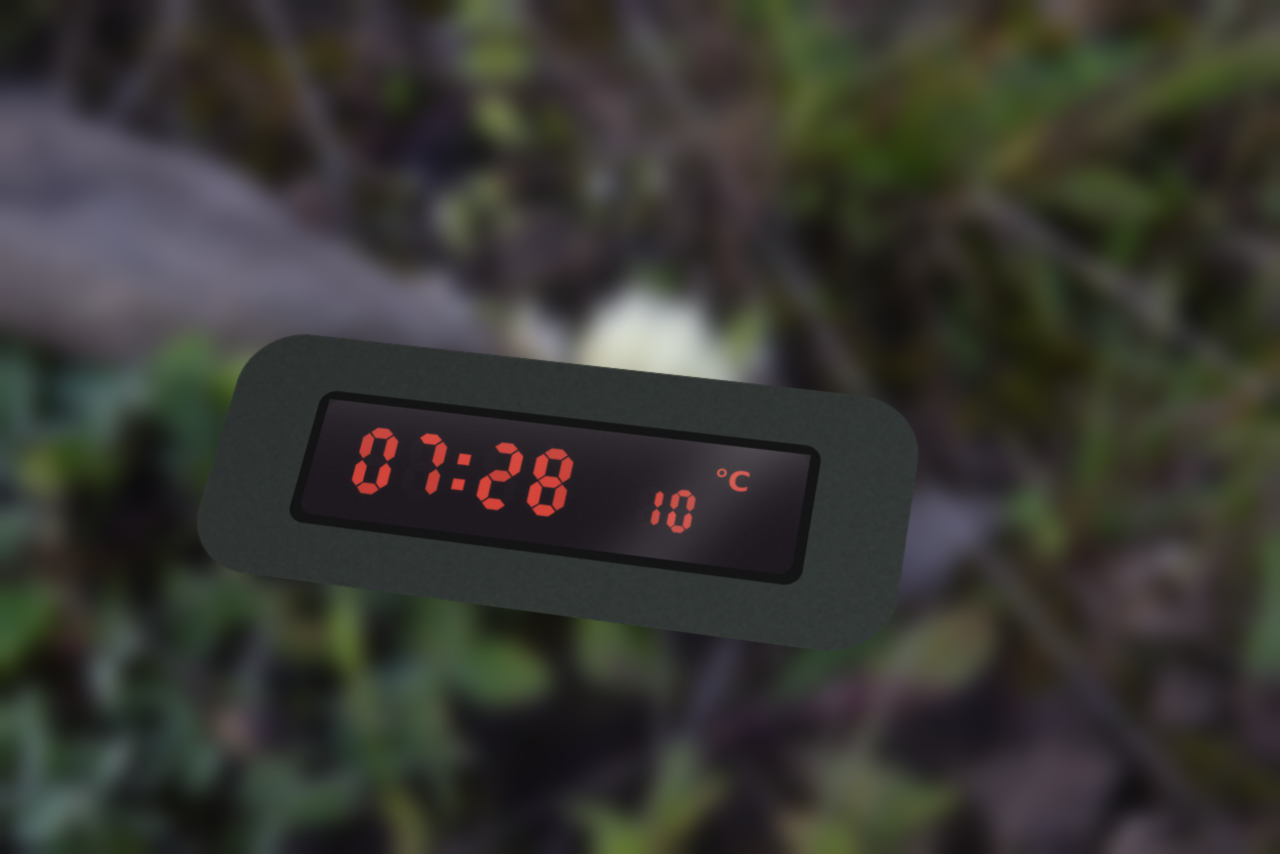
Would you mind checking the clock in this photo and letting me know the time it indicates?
7:28
